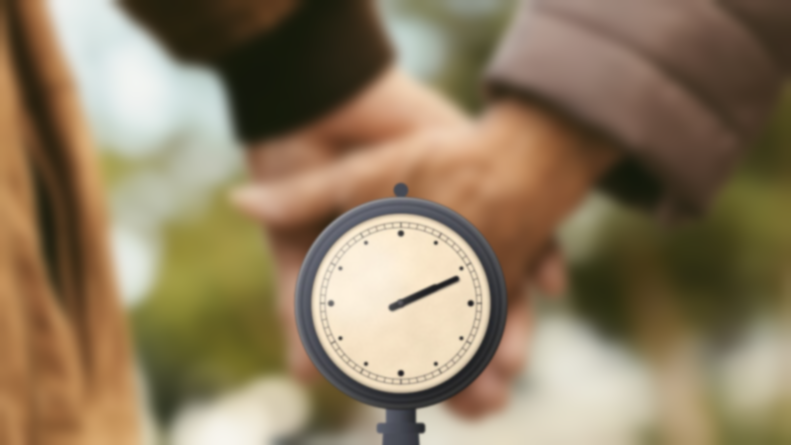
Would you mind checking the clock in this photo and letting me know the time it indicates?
2:11
